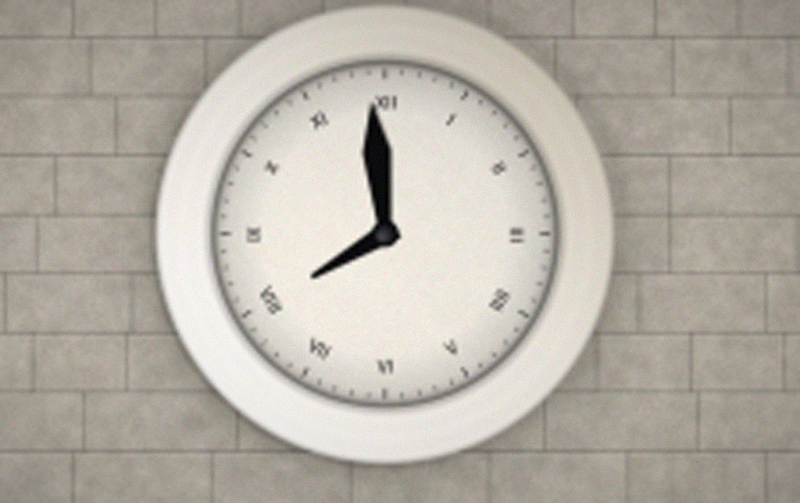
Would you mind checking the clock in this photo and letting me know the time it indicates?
7:59
